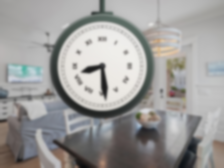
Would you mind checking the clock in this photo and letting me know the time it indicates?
8:29
